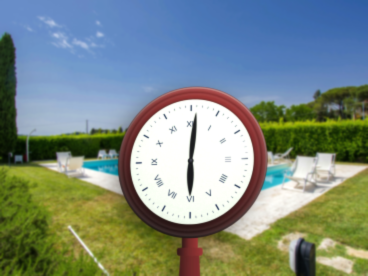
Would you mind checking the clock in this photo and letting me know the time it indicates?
6:01
